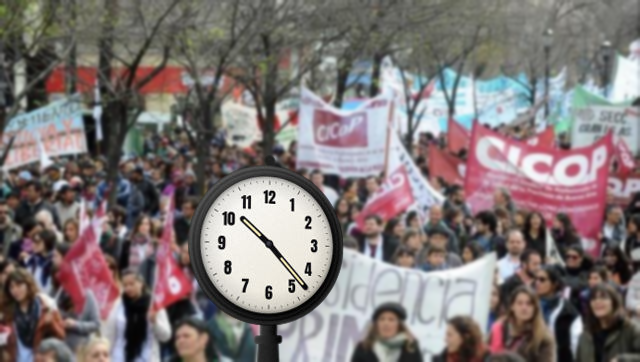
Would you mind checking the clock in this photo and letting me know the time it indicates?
10:23
